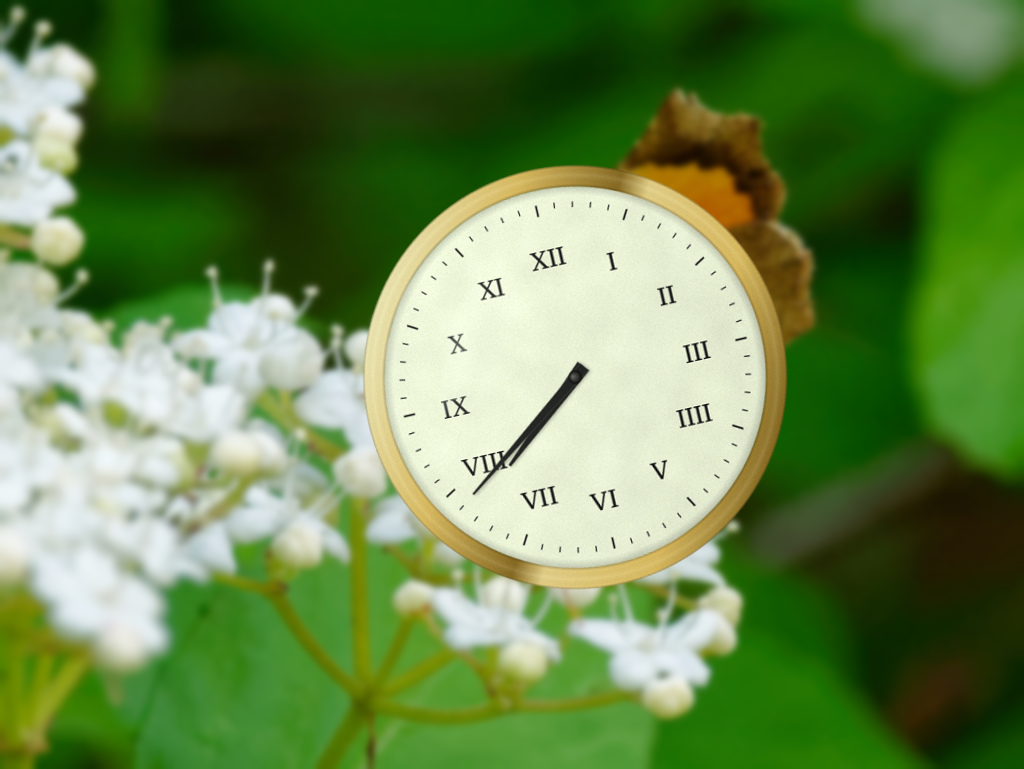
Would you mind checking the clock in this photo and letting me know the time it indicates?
7:39
